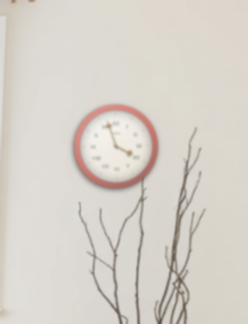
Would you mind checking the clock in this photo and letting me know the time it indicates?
3:57
